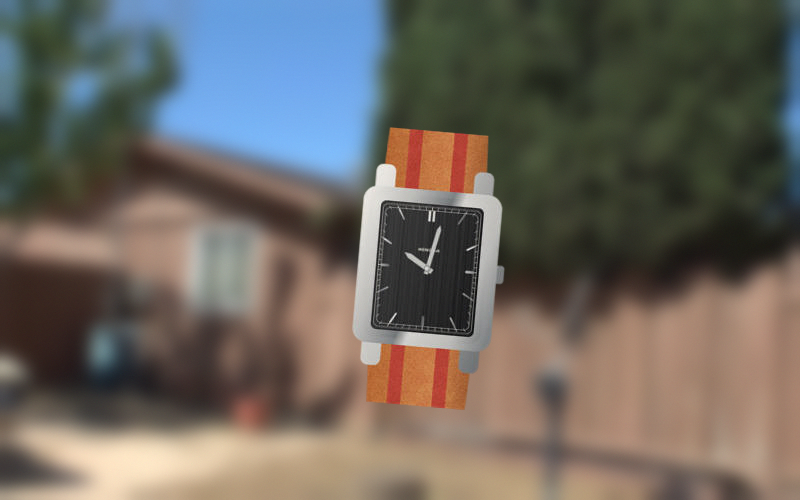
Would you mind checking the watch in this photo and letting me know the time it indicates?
10:02
